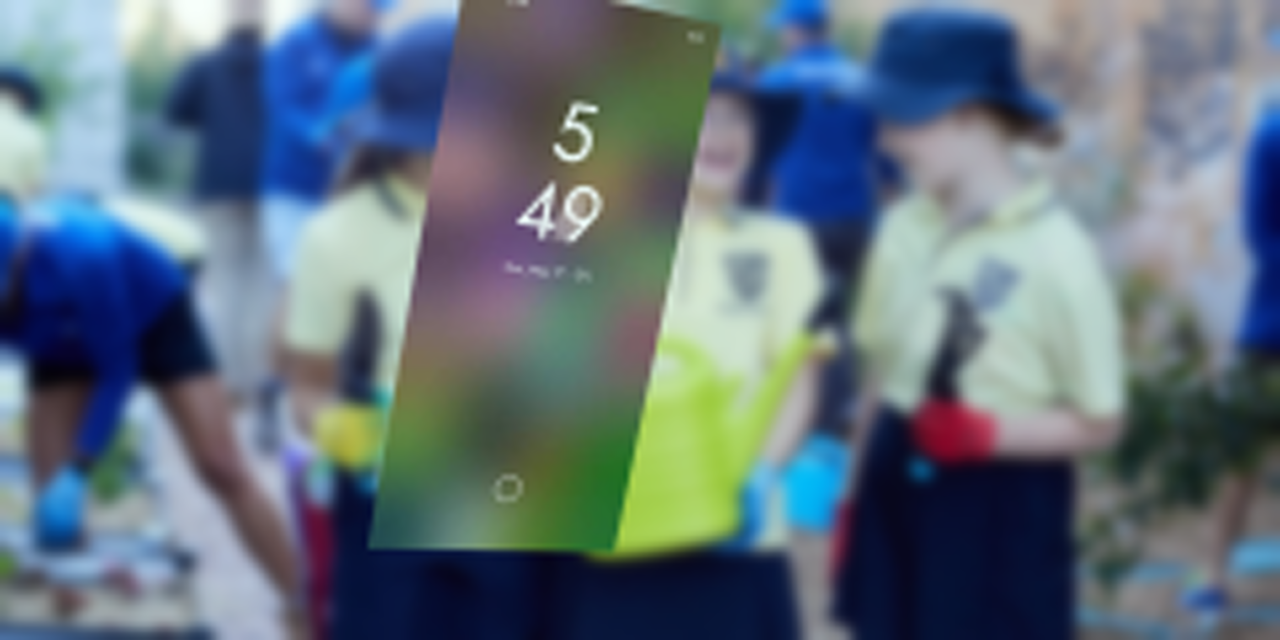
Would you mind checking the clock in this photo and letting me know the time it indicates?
5:49
